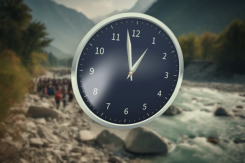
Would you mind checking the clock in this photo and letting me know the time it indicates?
12:58
